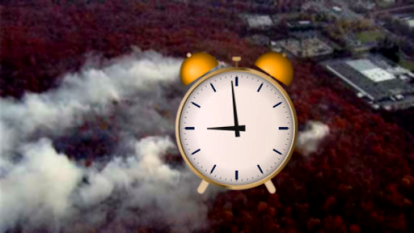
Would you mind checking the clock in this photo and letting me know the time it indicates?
8:59
